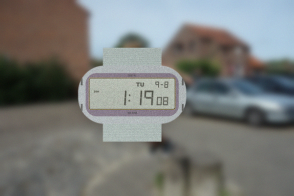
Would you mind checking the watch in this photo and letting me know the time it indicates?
1:19:08
